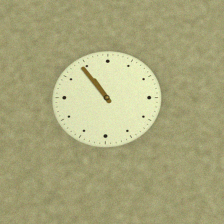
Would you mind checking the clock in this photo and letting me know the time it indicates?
10:54
